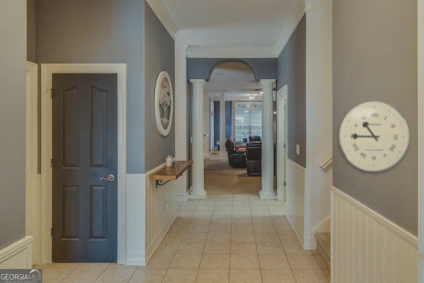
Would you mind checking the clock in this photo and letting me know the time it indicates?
10:45
